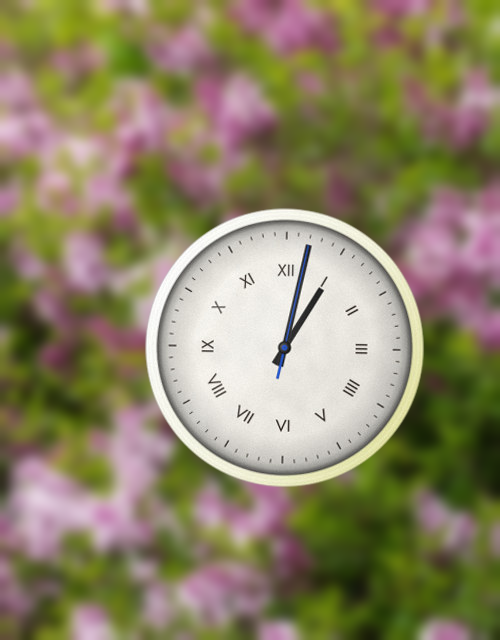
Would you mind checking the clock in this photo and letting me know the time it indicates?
1:02:02
